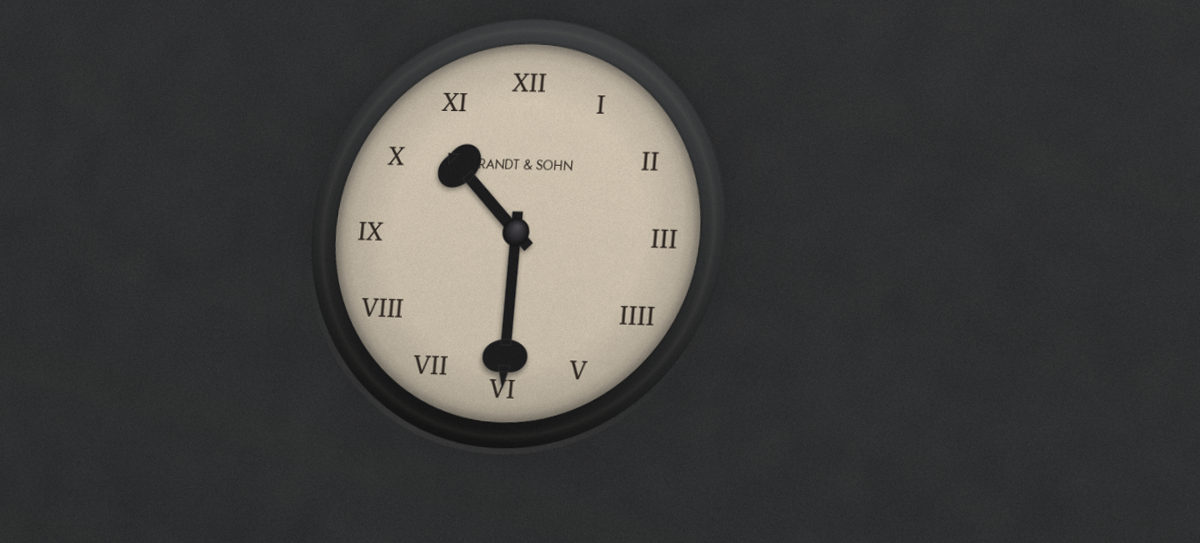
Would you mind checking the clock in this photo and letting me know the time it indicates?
10:30
